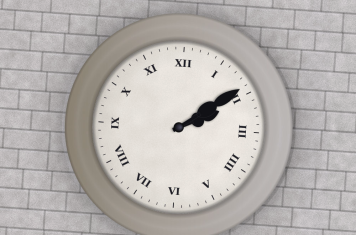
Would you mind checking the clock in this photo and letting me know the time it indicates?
2:09
